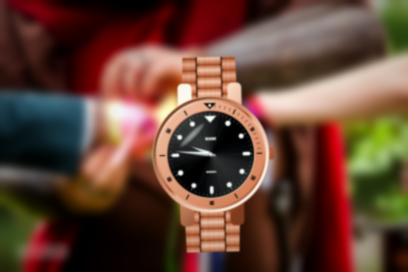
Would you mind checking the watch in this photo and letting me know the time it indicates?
9:46
